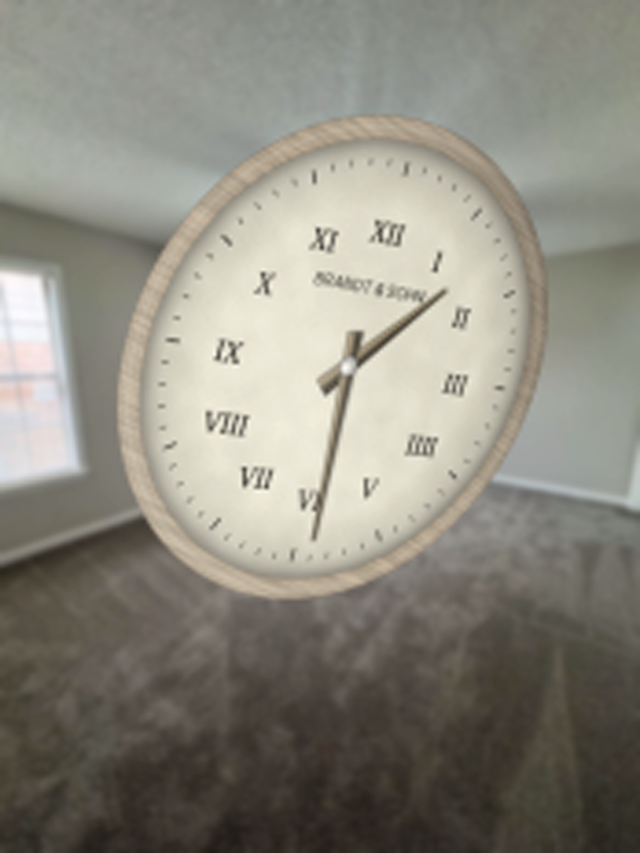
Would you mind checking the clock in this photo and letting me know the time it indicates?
1:29
